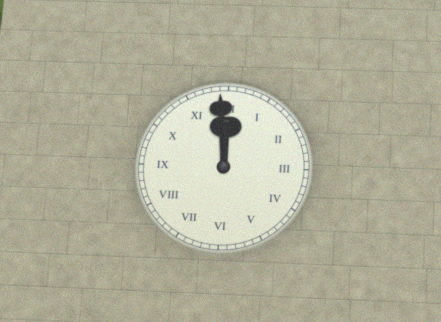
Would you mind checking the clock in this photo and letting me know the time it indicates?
11:59
